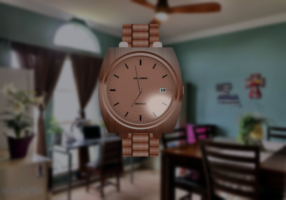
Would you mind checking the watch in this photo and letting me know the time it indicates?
6:58
